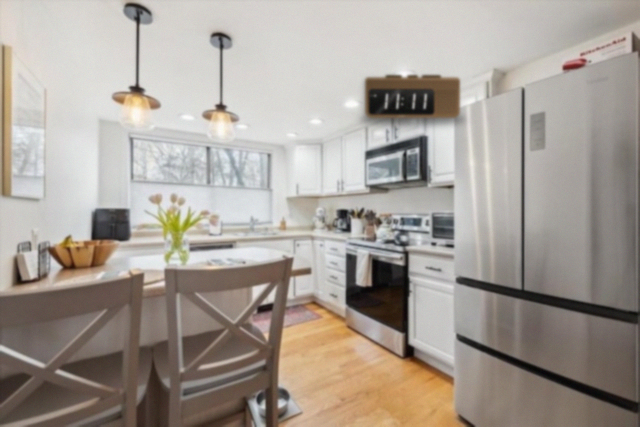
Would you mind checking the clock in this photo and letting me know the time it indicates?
11:11
